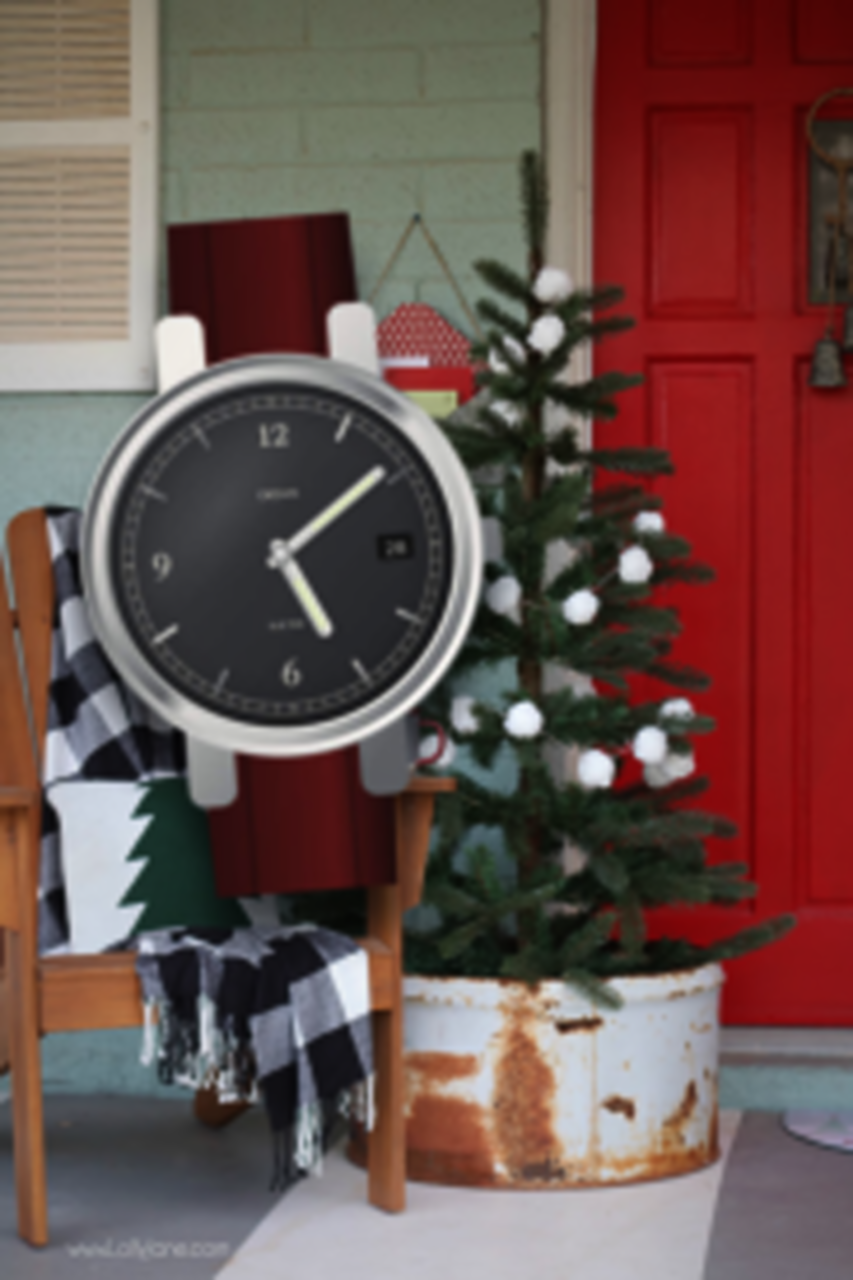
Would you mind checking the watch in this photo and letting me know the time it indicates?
5:09
